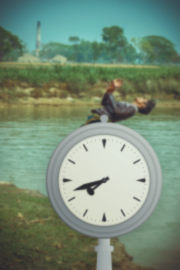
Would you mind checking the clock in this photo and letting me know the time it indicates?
7:42
